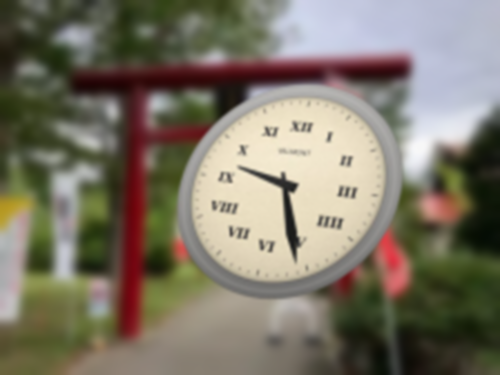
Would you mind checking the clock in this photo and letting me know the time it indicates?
9:26
